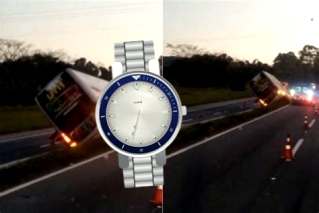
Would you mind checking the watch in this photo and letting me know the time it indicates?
6:33
